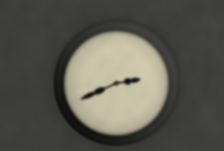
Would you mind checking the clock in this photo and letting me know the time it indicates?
2:41
